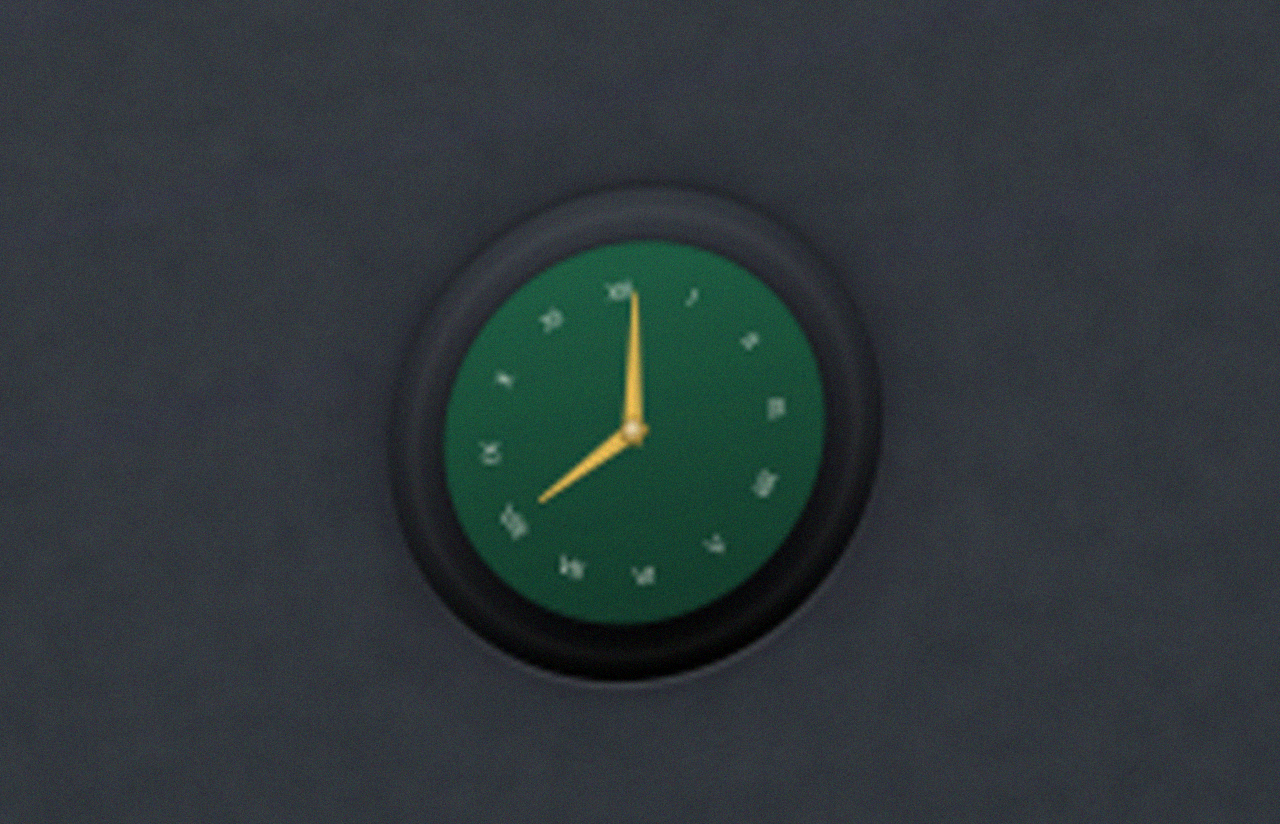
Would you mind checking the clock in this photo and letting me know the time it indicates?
8:01
